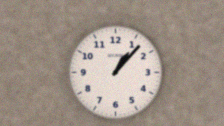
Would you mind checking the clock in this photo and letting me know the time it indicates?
1:07
